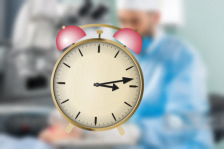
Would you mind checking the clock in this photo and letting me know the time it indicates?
3:13
